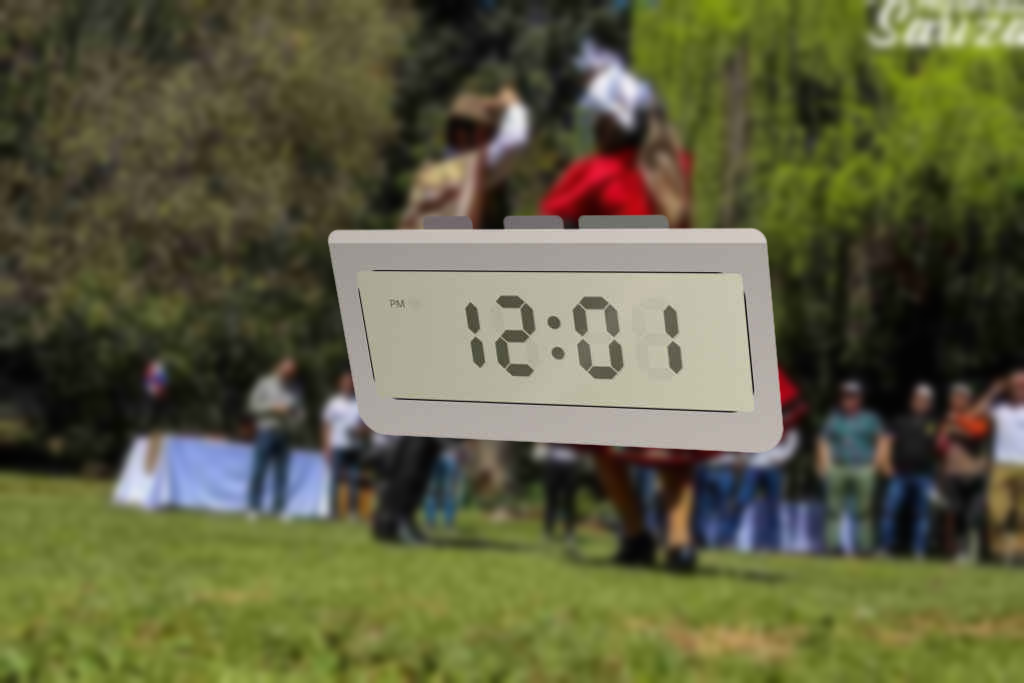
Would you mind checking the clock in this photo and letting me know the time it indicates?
12:01
